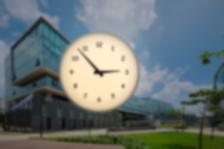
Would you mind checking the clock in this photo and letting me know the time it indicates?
2:53
